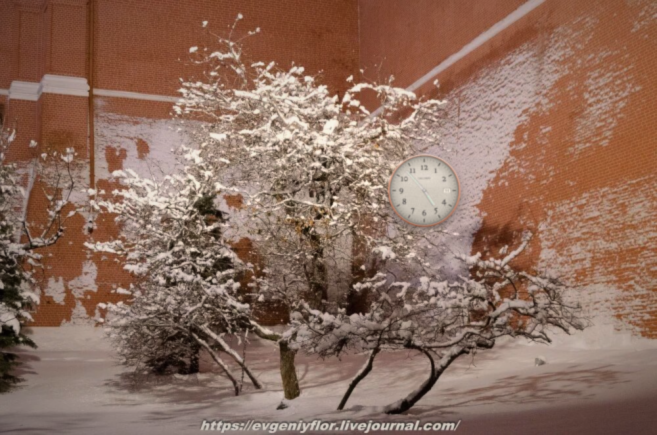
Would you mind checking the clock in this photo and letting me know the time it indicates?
4:53
